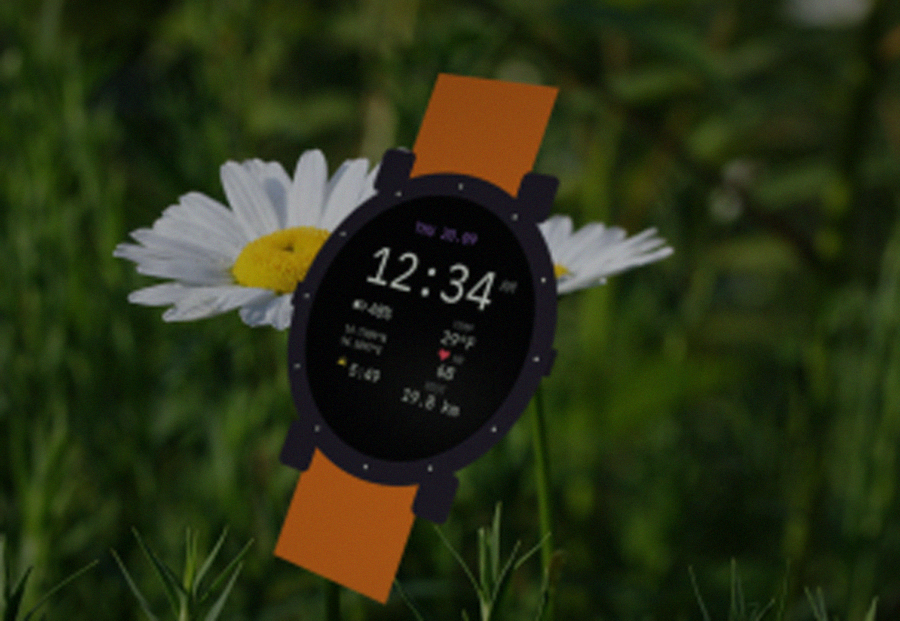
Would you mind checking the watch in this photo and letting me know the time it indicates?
12:34
